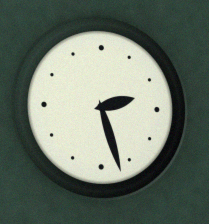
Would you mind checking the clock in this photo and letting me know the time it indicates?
2:27
